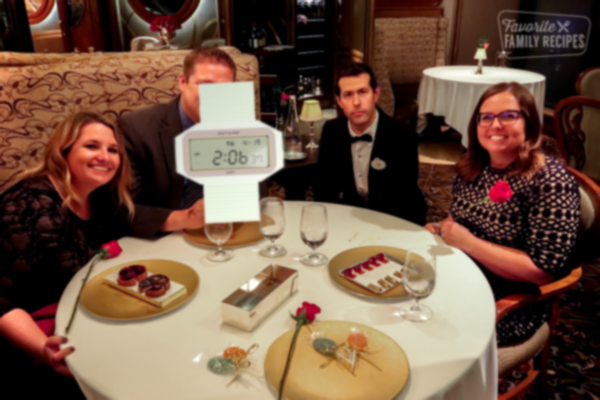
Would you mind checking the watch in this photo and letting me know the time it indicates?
2:06
